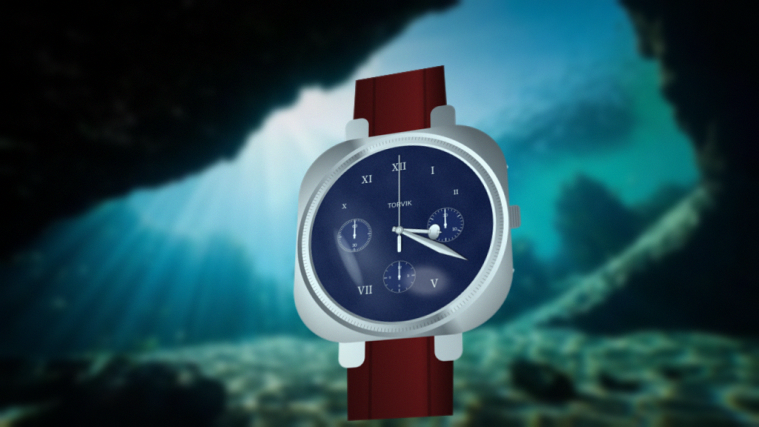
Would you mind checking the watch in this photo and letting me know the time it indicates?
3:20
